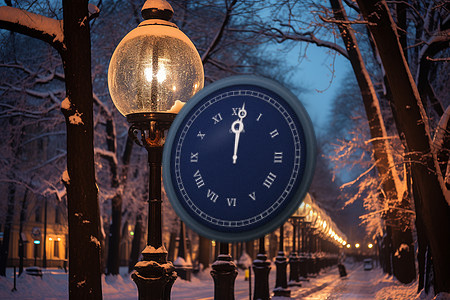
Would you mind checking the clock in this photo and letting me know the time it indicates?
12:01
